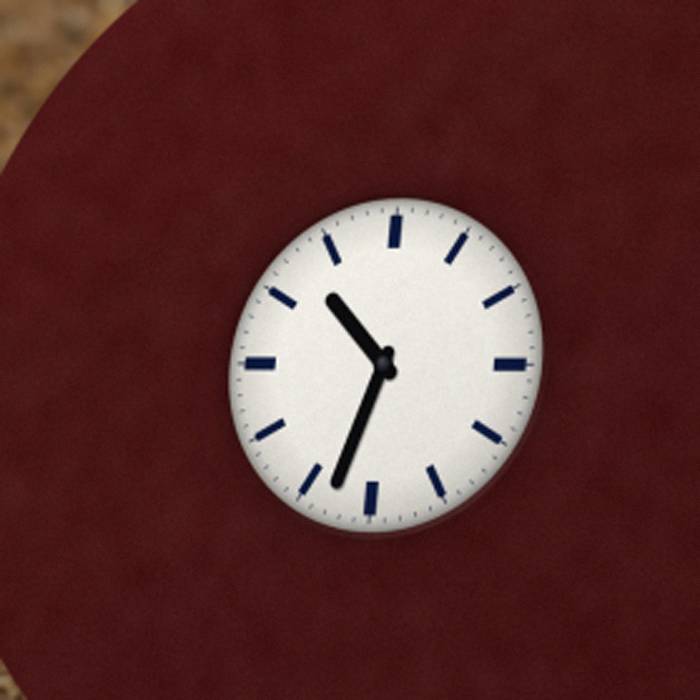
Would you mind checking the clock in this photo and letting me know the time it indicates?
10:33
